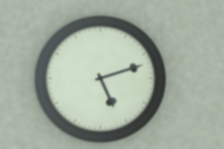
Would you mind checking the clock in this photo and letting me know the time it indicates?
5:12
